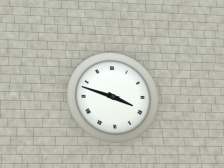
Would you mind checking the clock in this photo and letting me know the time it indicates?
3:48
